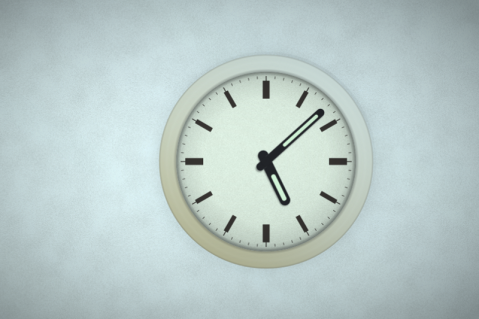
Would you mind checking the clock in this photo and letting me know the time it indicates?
5:08
